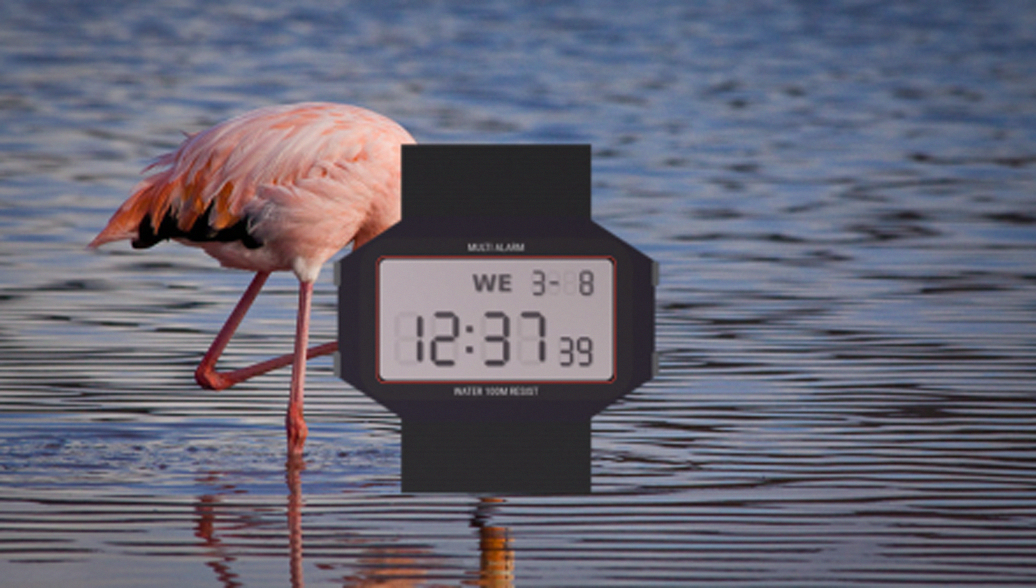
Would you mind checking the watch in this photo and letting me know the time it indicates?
12:37:39
